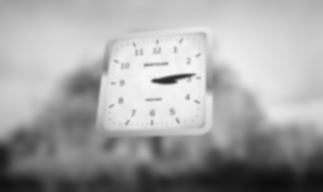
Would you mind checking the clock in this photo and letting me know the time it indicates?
3:14
